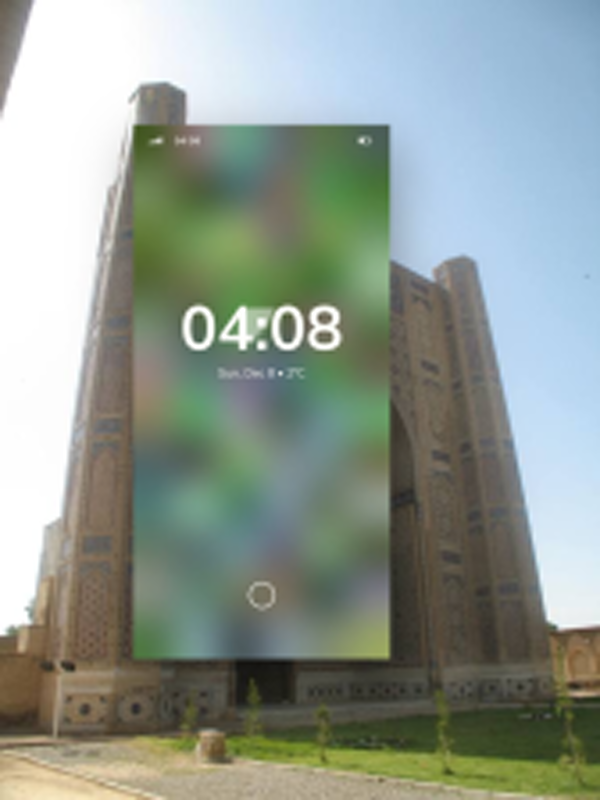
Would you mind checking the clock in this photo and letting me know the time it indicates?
4:08
